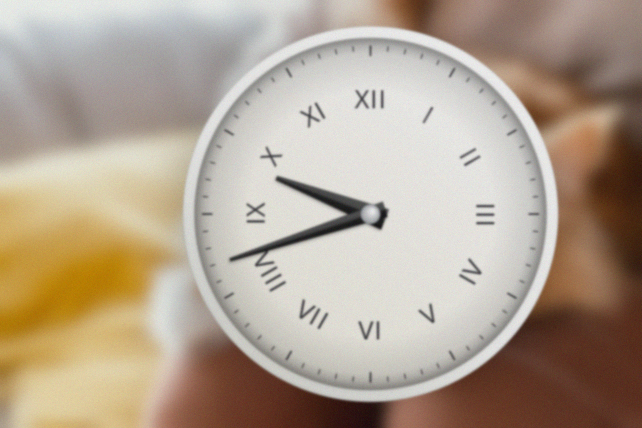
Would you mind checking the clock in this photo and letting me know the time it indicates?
9:42
